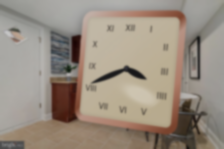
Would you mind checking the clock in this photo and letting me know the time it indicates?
3:41
